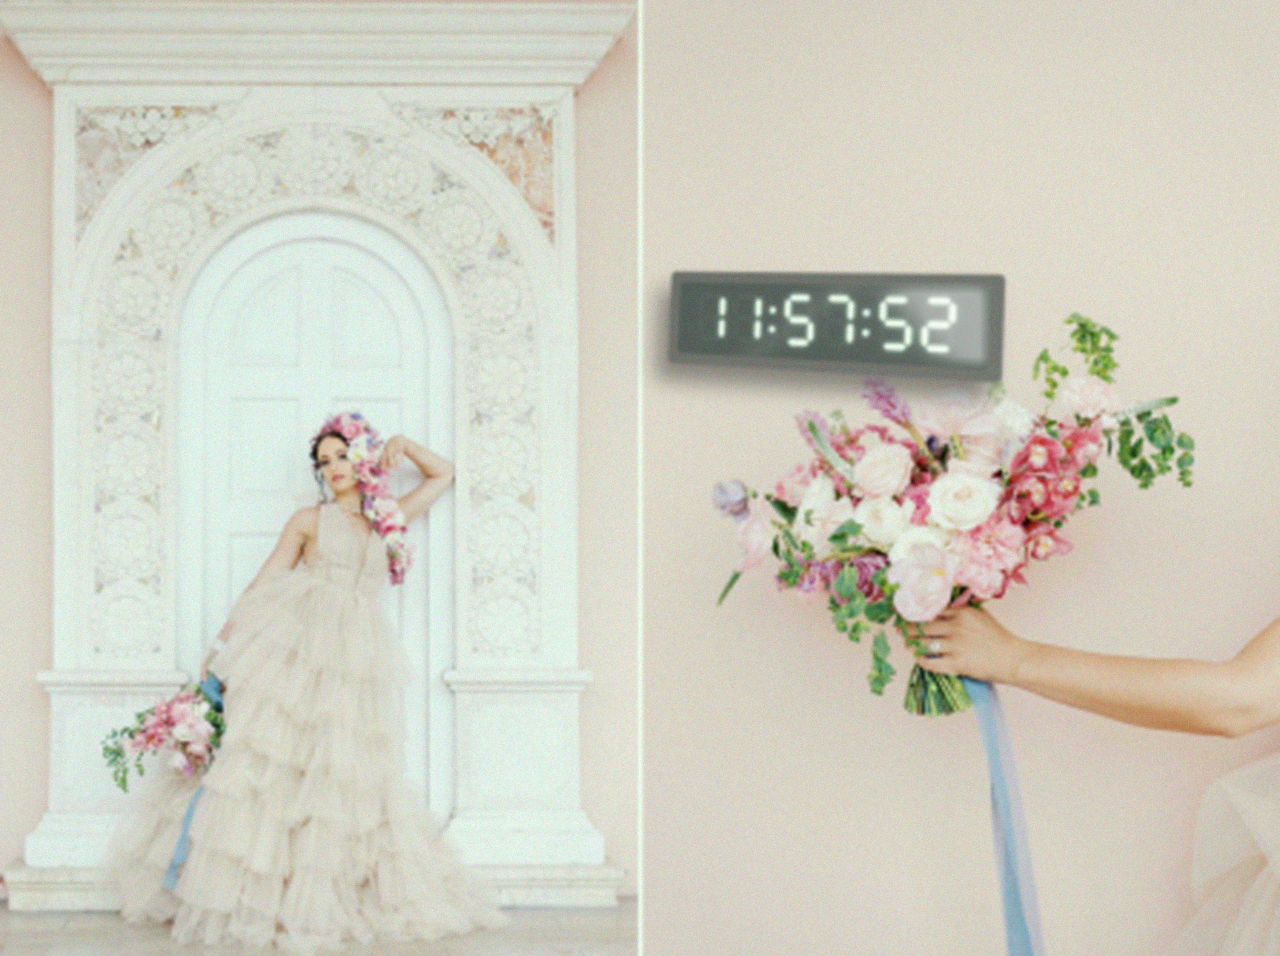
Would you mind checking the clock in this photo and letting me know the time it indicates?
11:57:52
